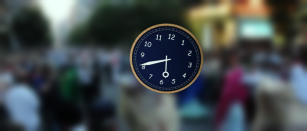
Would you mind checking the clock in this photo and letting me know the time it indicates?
5:41
